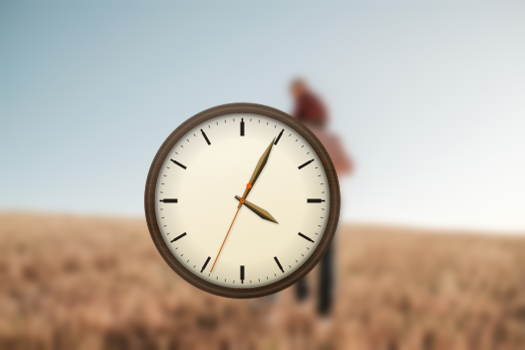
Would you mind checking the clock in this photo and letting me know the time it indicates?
4:04:34
